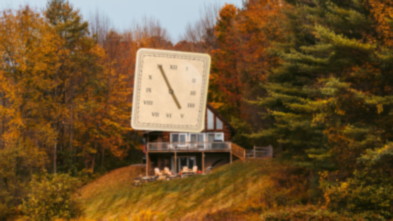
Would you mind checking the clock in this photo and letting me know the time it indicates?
4:55
